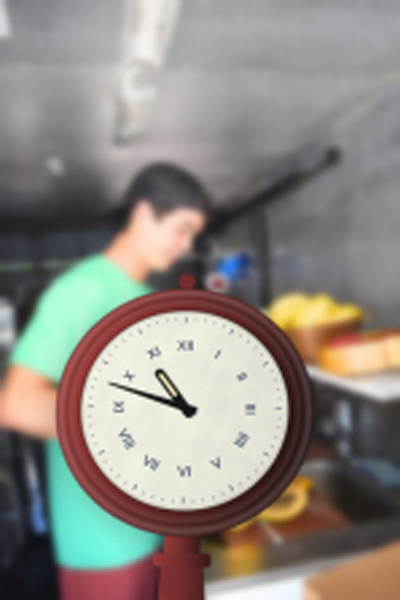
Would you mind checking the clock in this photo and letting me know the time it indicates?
10:48
